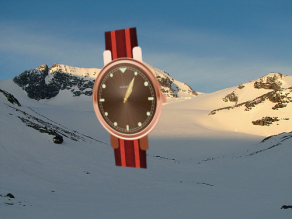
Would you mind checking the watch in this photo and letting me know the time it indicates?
1:05
